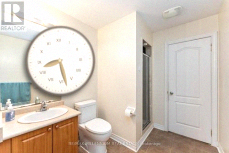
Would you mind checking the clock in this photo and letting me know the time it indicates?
8:28
